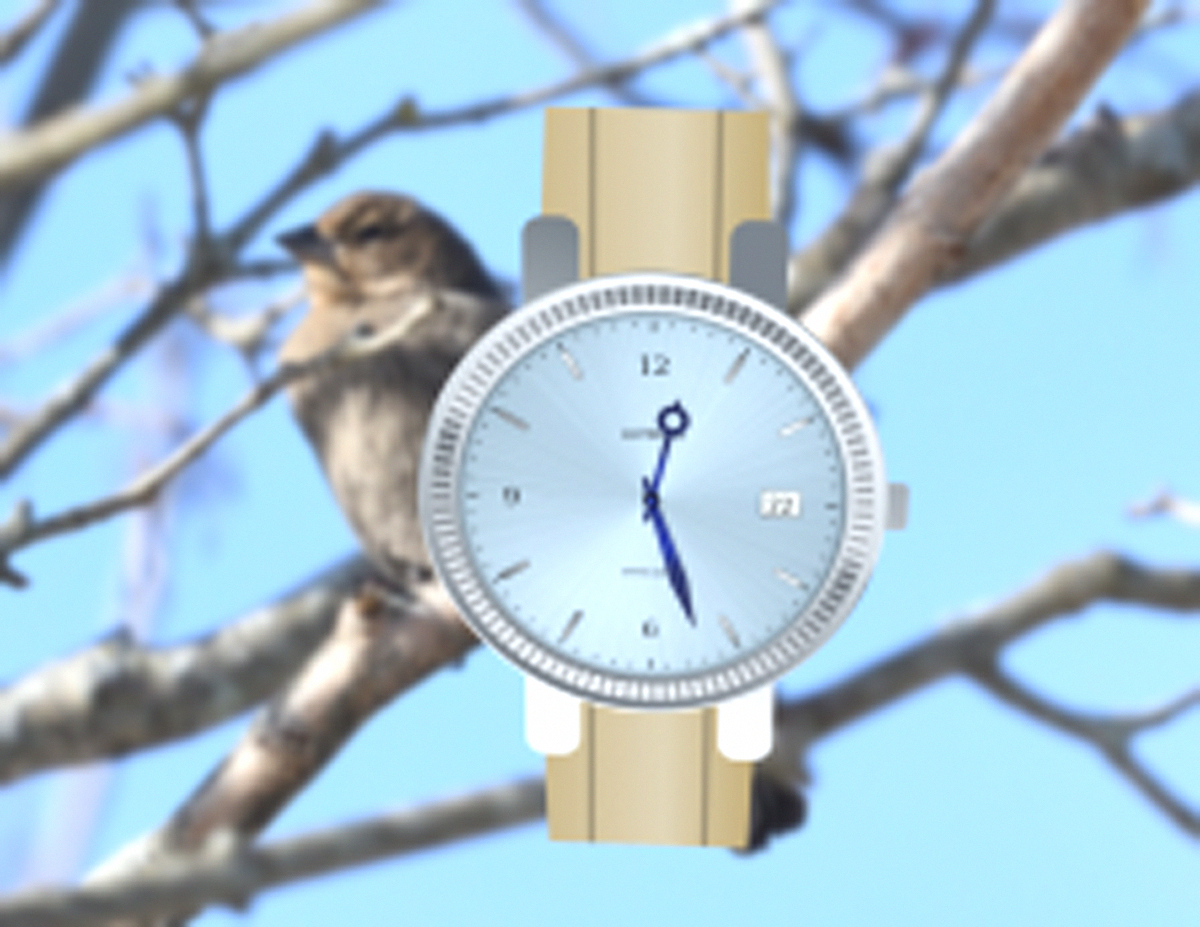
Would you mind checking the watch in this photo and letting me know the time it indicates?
12:27
